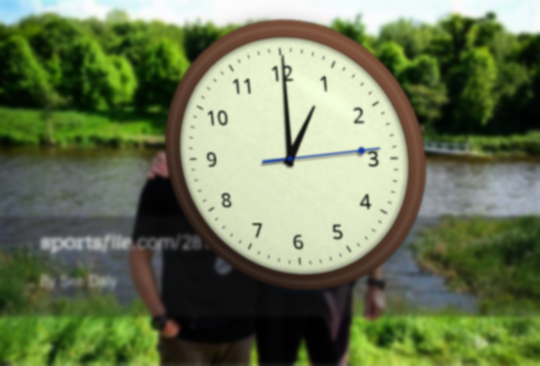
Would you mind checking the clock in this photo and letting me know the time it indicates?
1:00:14
